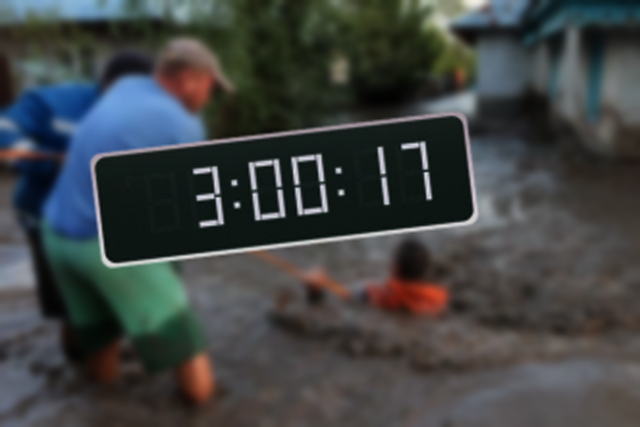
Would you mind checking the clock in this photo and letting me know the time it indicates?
3:00:17
